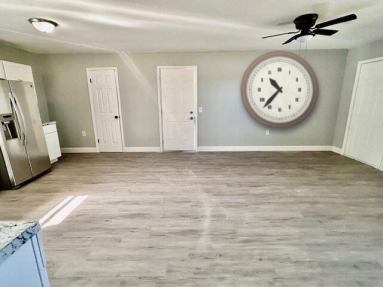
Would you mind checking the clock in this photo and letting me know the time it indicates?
10:37
